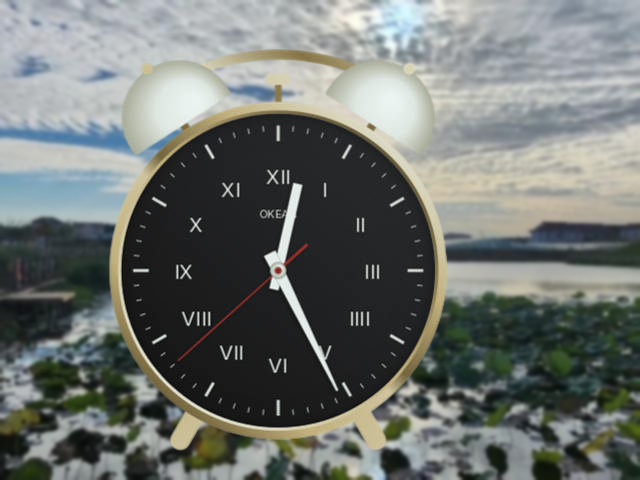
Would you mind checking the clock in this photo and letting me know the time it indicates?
12:25:38
